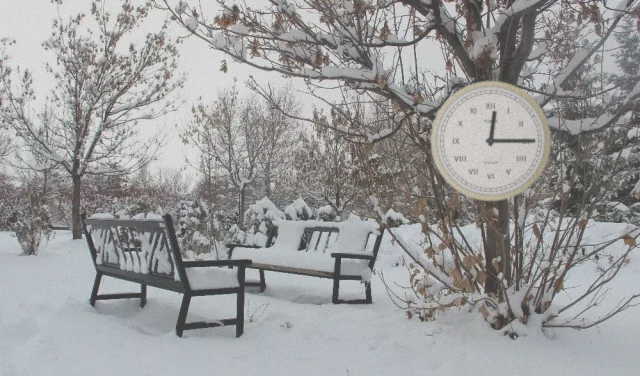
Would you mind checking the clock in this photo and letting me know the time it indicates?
12:15
